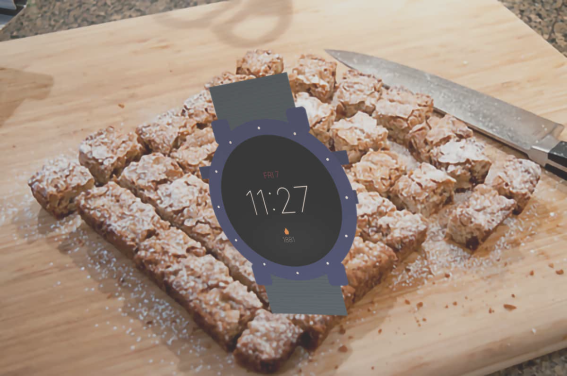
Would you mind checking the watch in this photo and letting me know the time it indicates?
11:27
